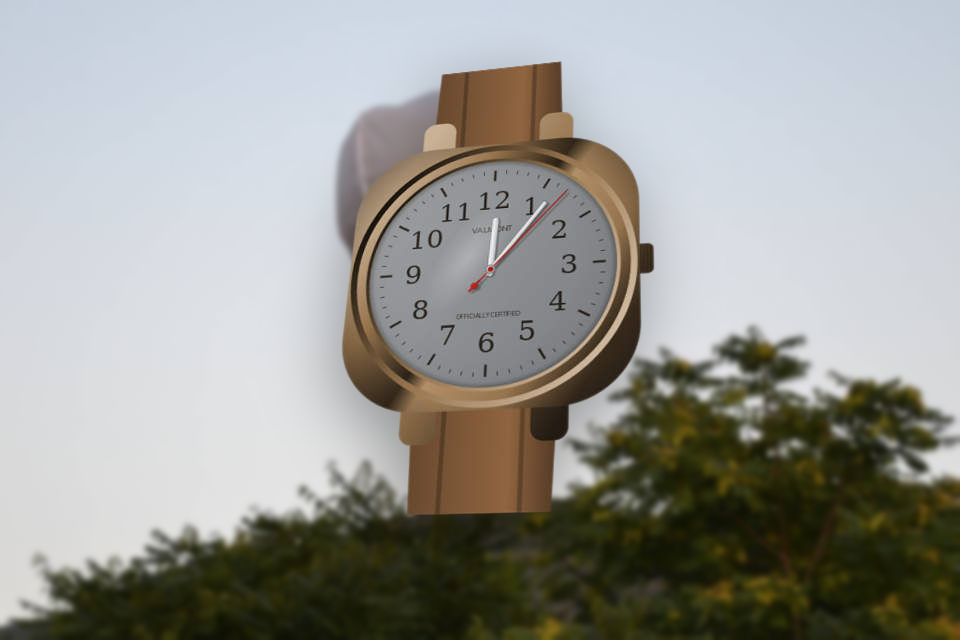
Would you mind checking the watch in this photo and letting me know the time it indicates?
12:06:07
